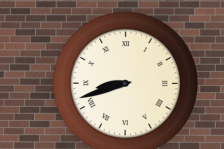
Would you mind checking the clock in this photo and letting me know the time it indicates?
8:42
